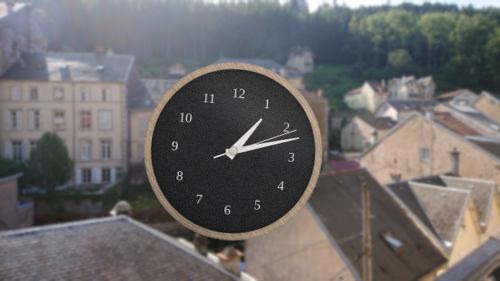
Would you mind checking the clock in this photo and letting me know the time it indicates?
1:12:11
